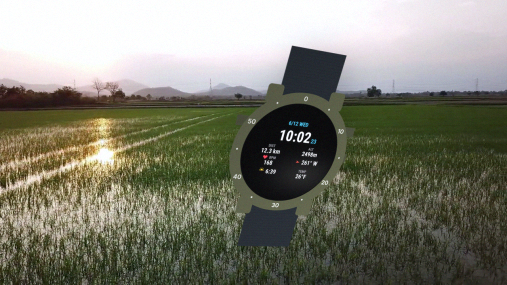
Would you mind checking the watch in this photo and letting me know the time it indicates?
10:02
